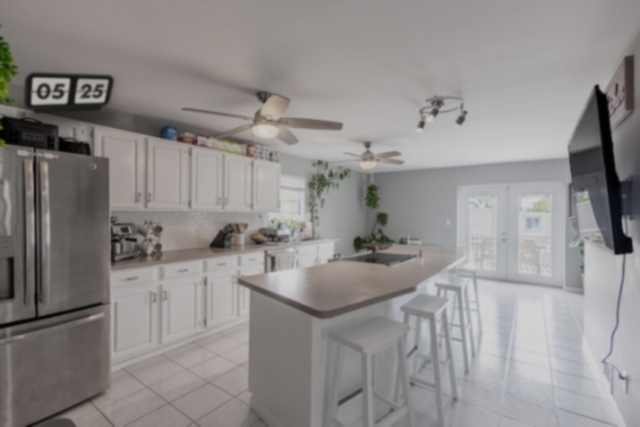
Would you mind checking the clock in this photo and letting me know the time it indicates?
5:25
